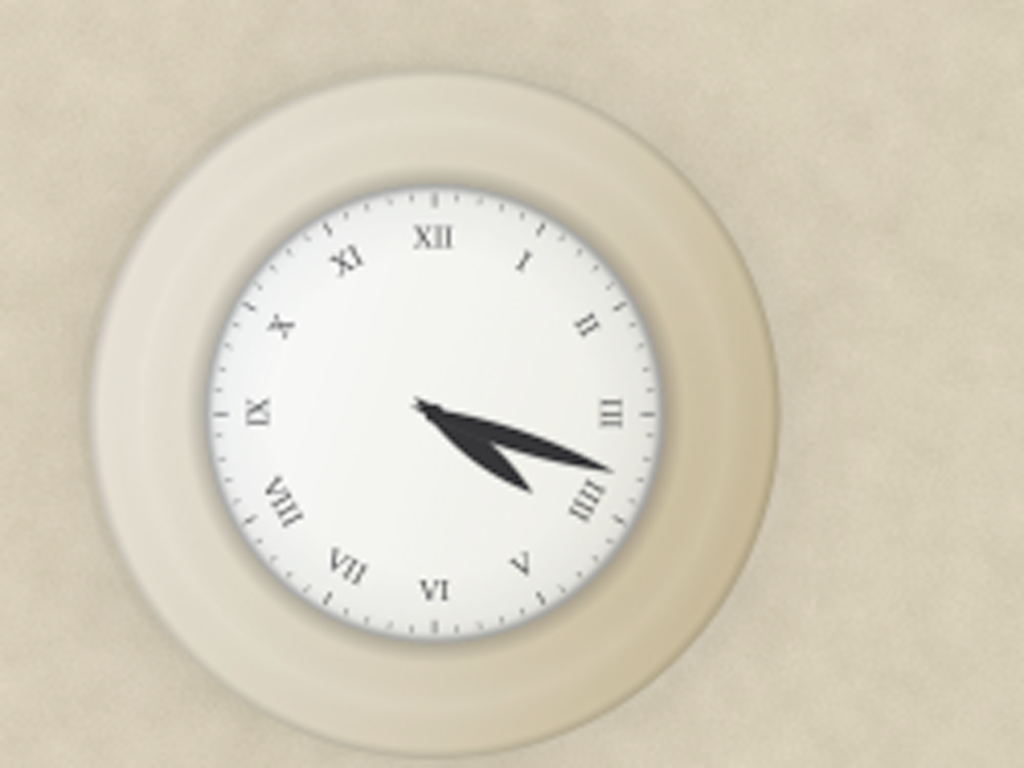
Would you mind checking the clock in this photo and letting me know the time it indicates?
4:18
